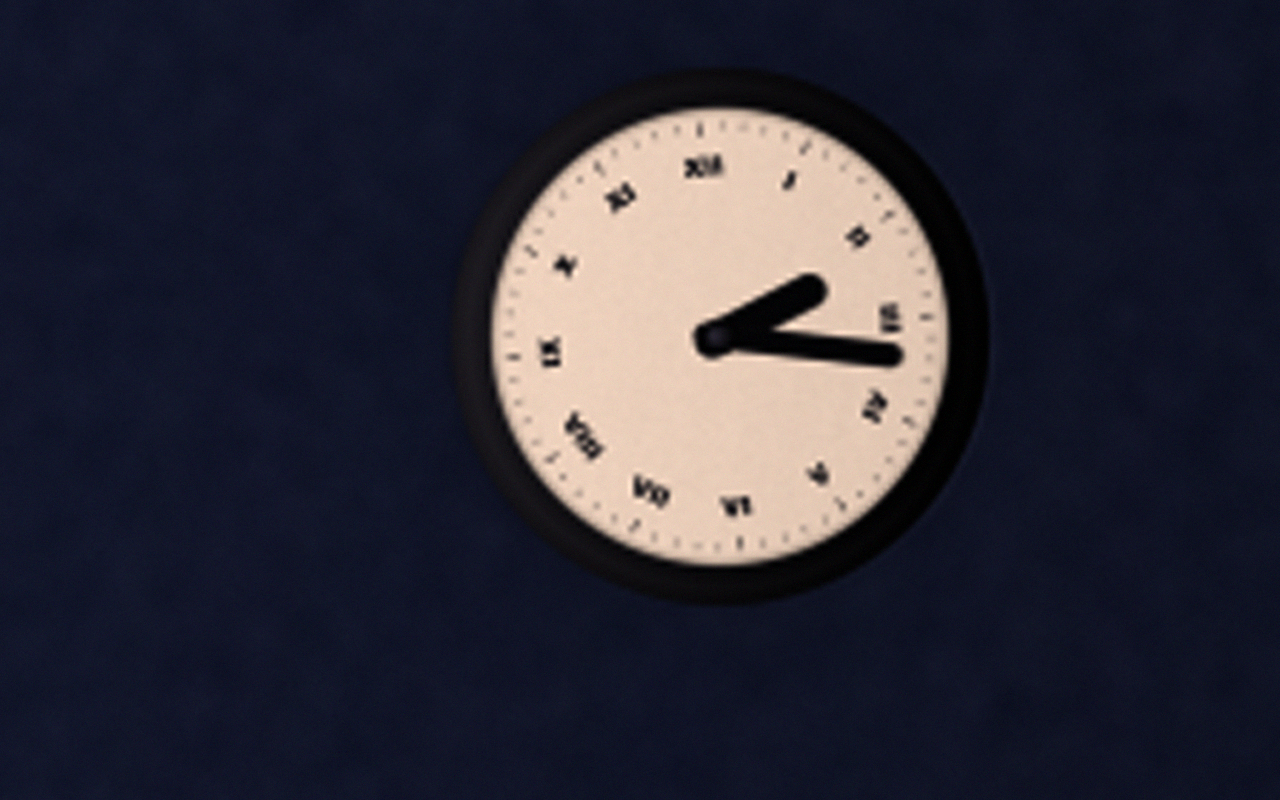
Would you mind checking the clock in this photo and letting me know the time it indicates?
2:17
